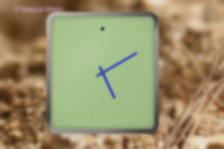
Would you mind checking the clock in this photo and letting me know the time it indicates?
5:10
